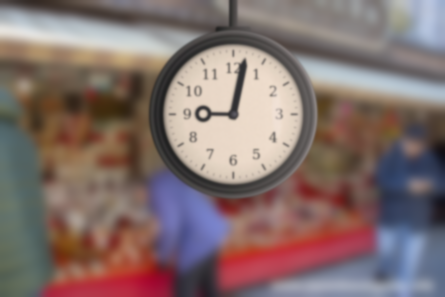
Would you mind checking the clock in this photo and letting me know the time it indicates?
9:02
